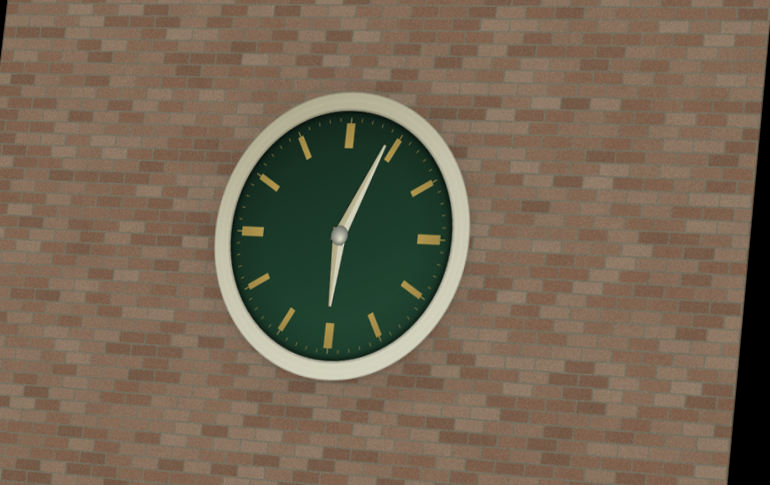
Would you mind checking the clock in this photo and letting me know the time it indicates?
6:04
